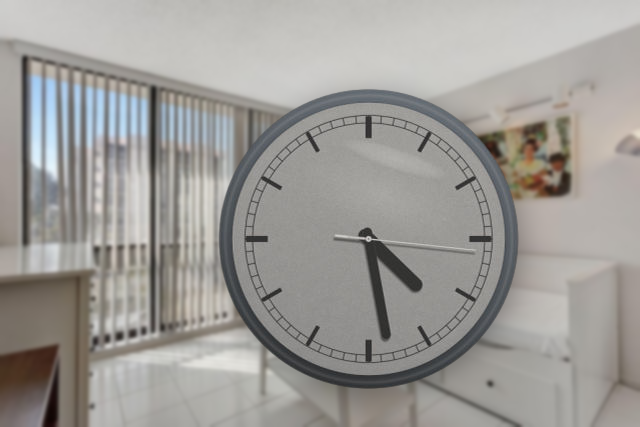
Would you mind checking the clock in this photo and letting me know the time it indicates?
4:28:16
